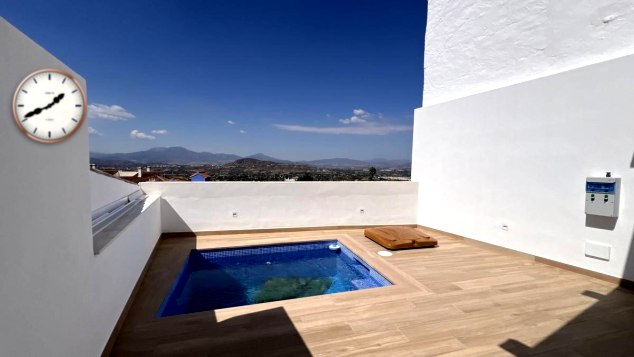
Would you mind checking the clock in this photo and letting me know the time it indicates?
1:41
